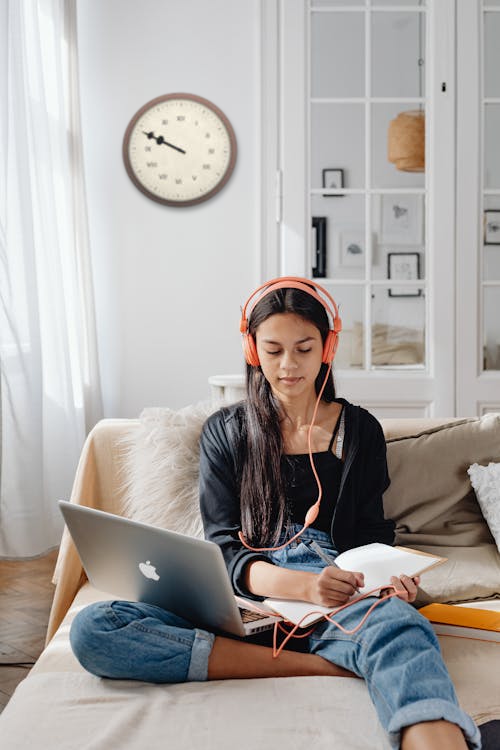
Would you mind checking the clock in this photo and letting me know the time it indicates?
9:49
